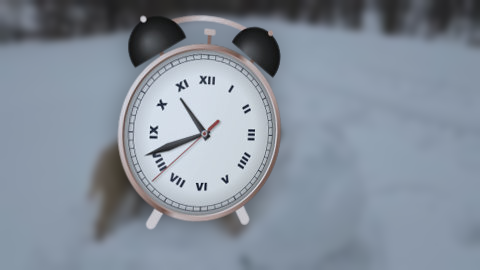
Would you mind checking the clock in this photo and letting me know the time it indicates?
10:41:38
